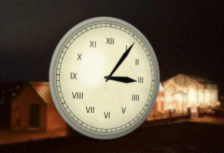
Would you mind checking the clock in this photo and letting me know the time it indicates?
3:06
